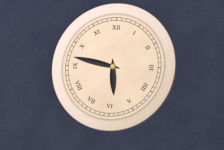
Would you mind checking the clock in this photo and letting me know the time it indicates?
5:47
